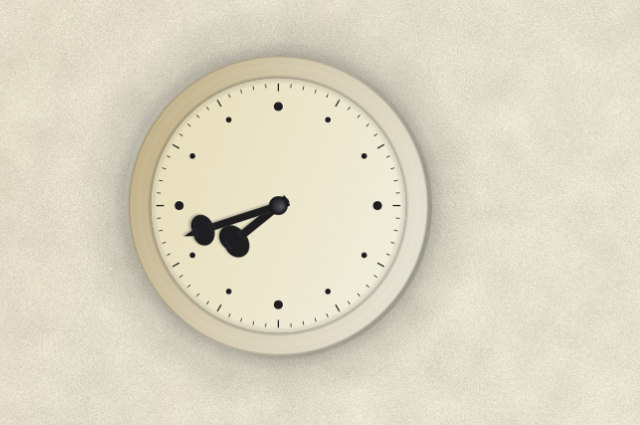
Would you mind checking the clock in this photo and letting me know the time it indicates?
7:42
